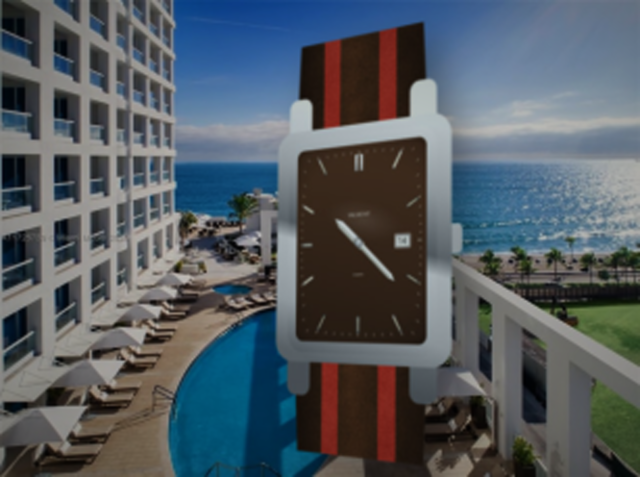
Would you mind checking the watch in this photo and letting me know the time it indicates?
10:22
